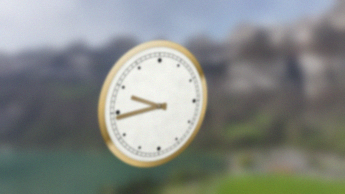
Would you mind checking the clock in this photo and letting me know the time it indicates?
9:44
